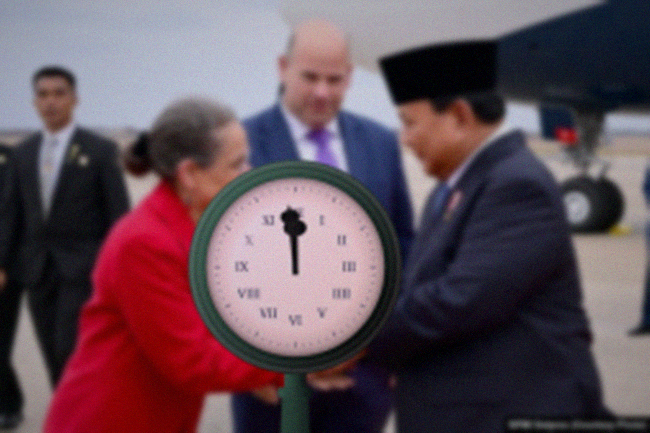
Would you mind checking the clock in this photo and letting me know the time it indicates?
11:59
